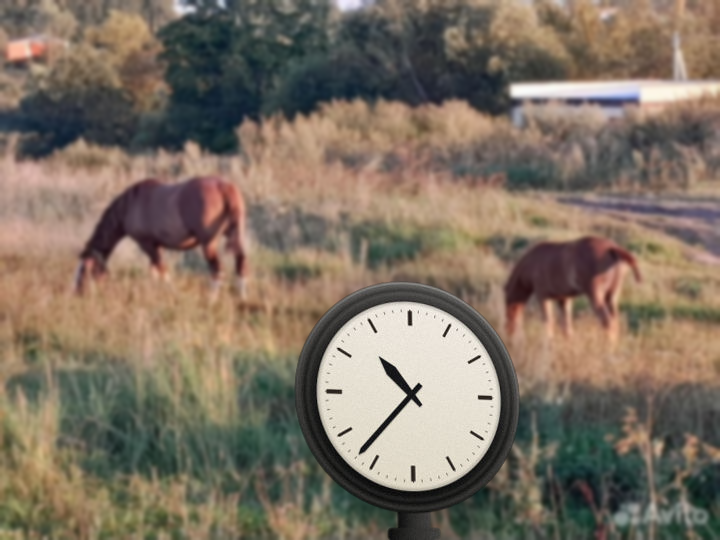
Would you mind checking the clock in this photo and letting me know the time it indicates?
10:37
